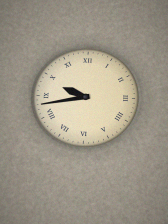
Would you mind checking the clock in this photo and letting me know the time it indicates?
9:43
